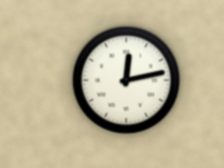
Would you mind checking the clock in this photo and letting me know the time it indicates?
12:13
